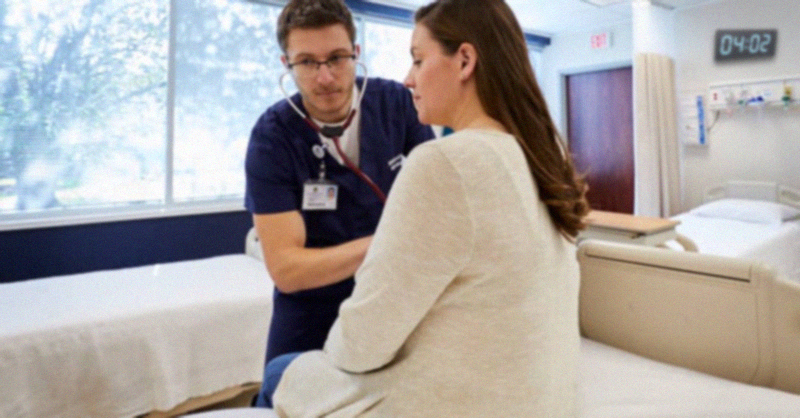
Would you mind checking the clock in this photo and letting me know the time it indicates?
4:02
